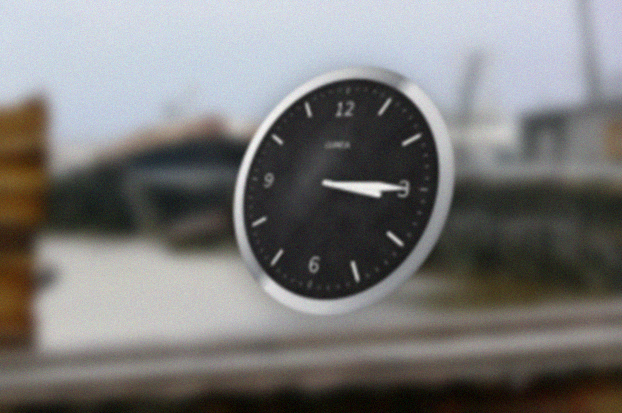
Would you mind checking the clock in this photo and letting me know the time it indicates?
3:15
